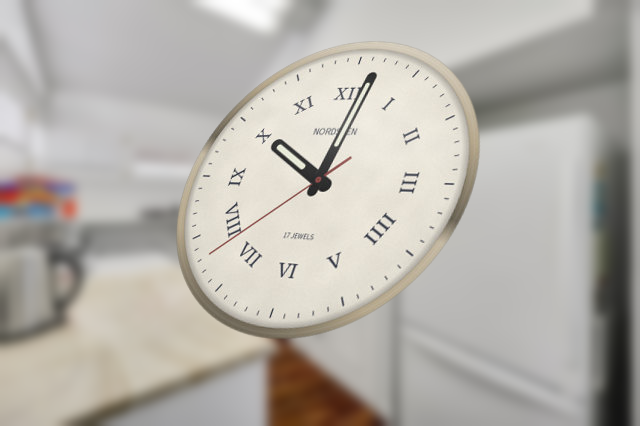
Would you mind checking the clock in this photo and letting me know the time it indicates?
10:01:38
